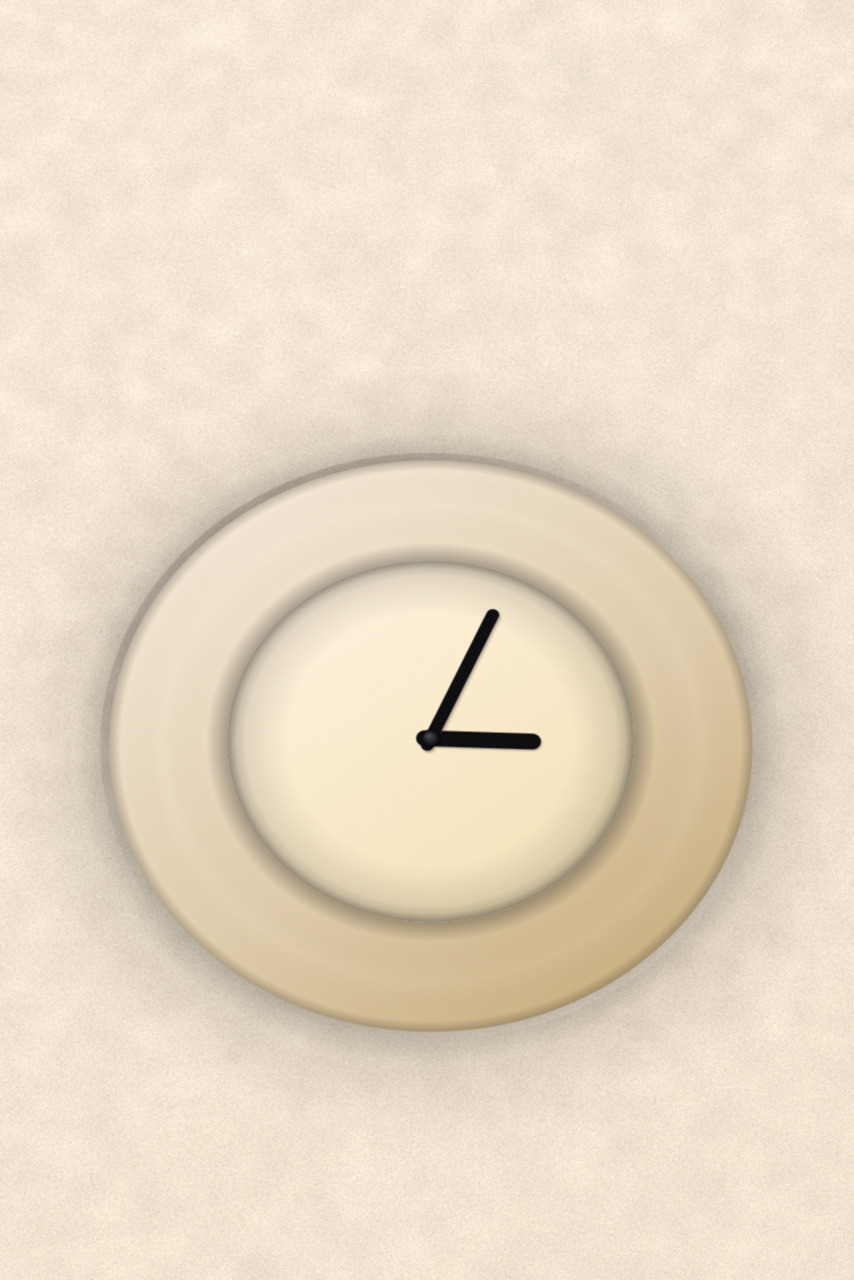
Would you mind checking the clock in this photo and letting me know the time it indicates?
3:04
